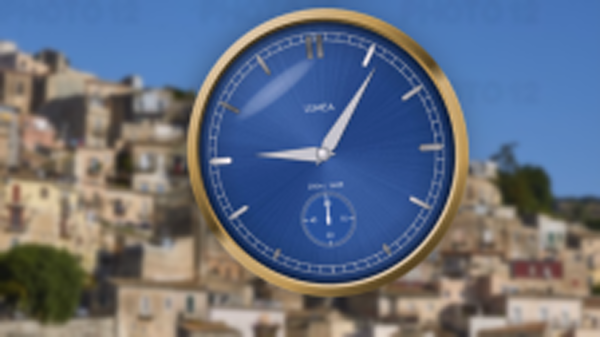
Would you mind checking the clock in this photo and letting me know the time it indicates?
9:06
